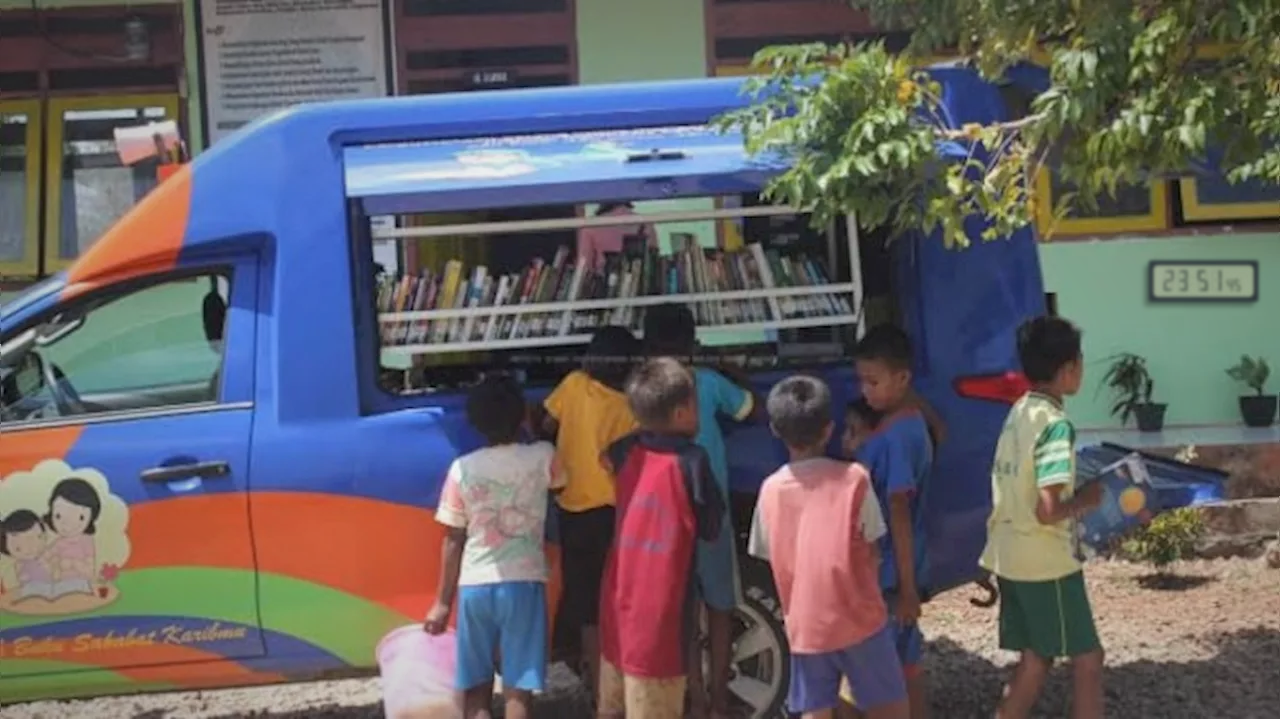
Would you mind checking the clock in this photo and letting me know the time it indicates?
23:51
